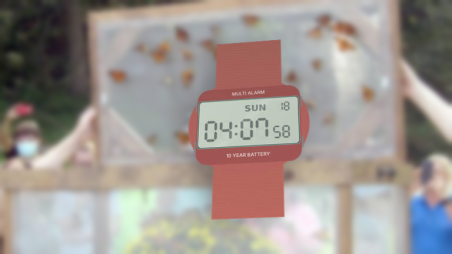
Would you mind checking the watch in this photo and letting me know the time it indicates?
4:07:58
